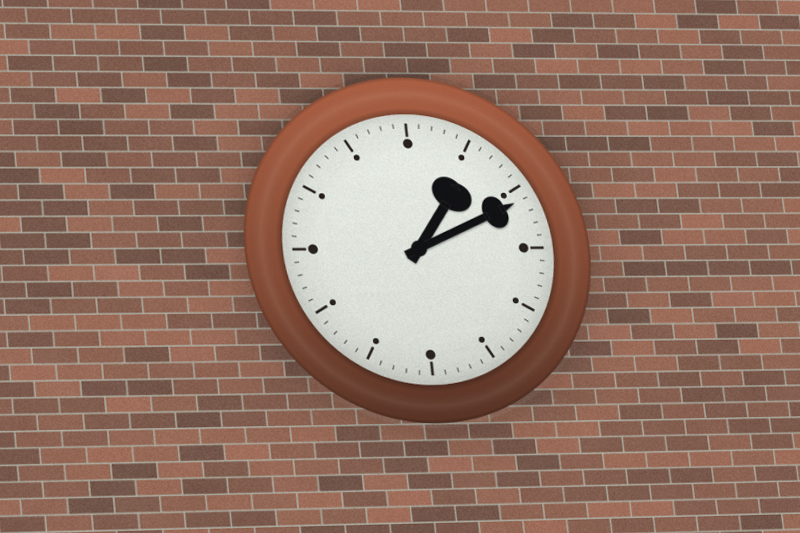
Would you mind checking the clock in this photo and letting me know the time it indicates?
1:11
